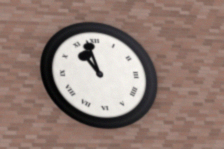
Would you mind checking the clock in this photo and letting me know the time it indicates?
10:58
